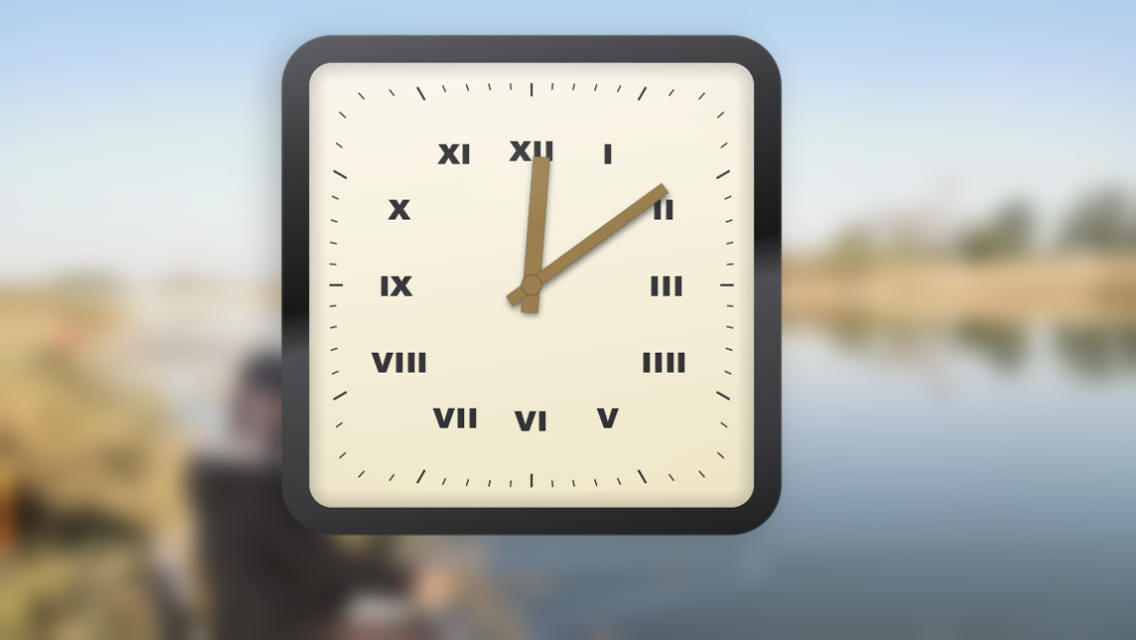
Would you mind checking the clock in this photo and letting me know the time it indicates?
12:09
